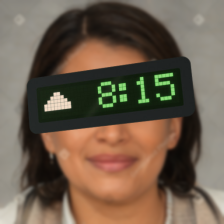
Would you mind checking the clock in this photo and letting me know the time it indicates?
8:15
